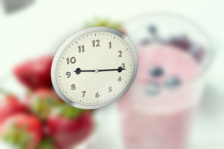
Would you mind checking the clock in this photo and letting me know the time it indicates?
9:16
